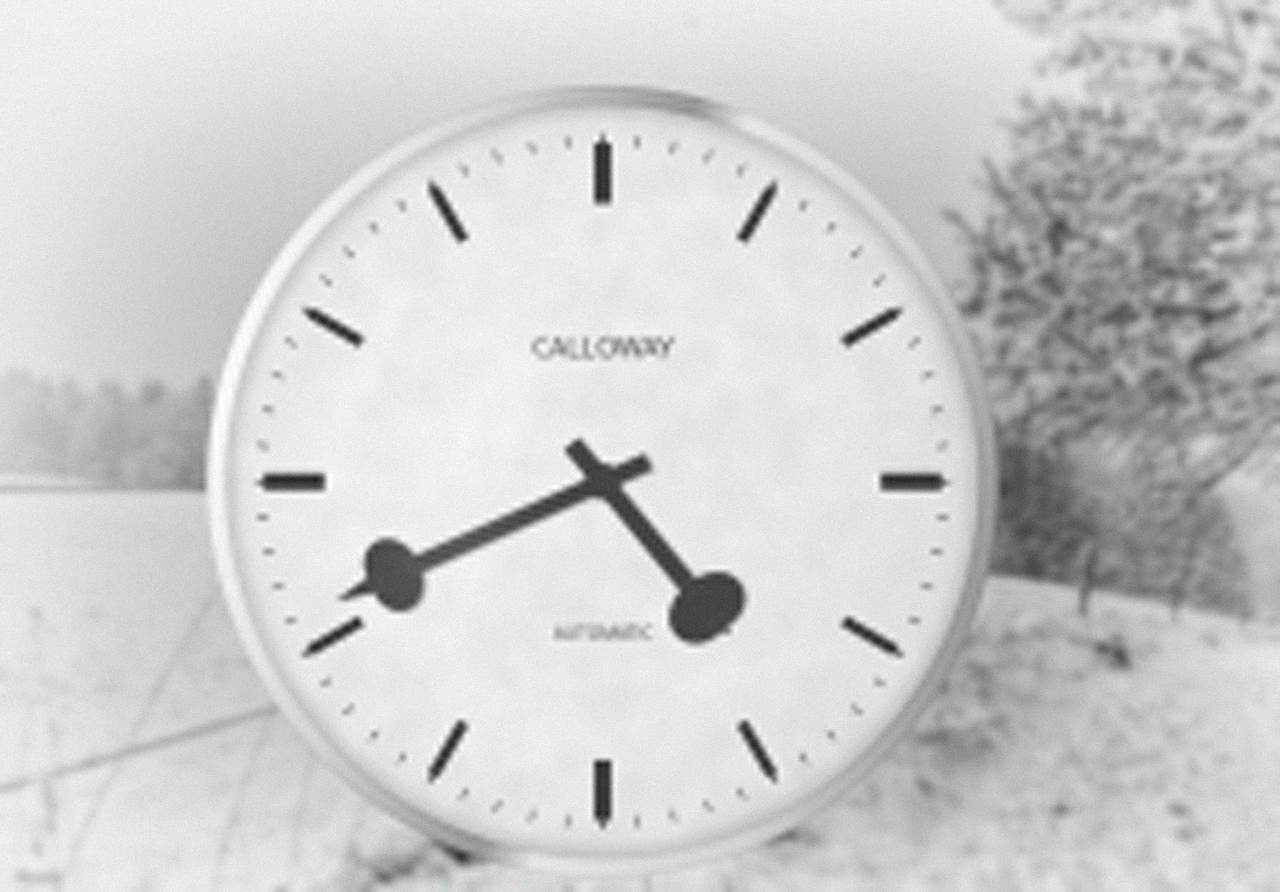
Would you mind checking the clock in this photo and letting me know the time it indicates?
4:41
